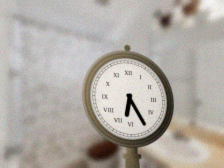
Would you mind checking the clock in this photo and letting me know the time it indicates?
6:25
